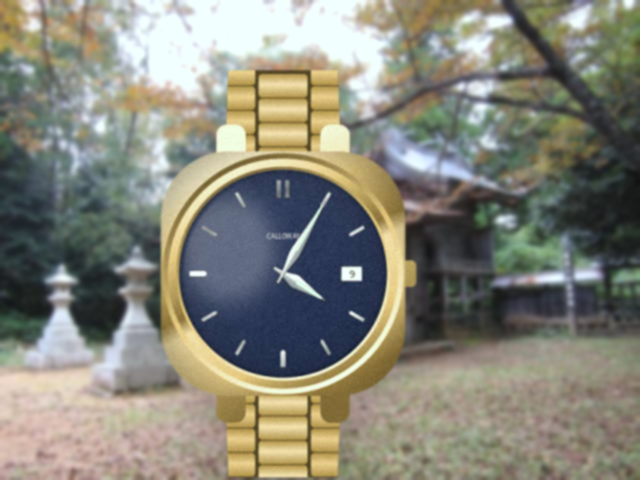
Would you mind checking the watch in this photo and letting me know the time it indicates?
4:05
